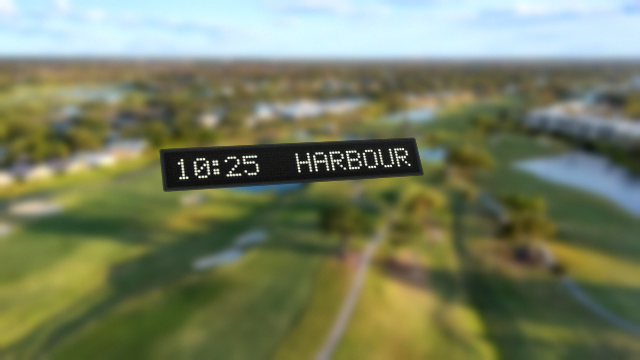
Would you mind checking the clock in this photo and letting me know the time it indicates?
10:25
